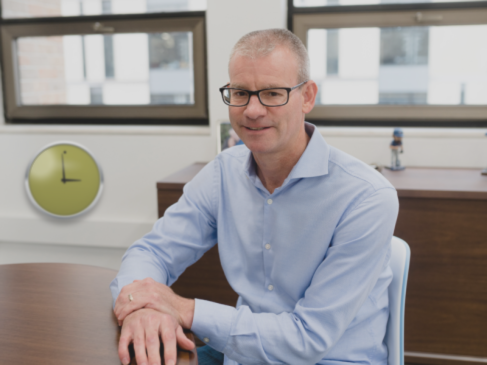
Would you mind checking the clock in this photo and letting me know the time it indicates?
2:59
